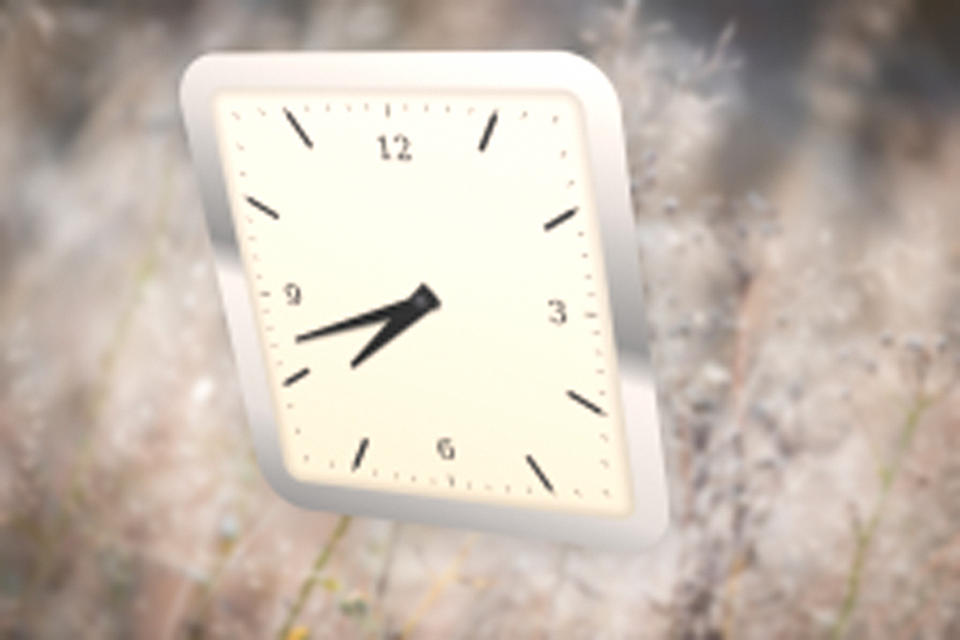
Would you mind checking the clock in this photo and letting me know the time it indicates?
7:42
